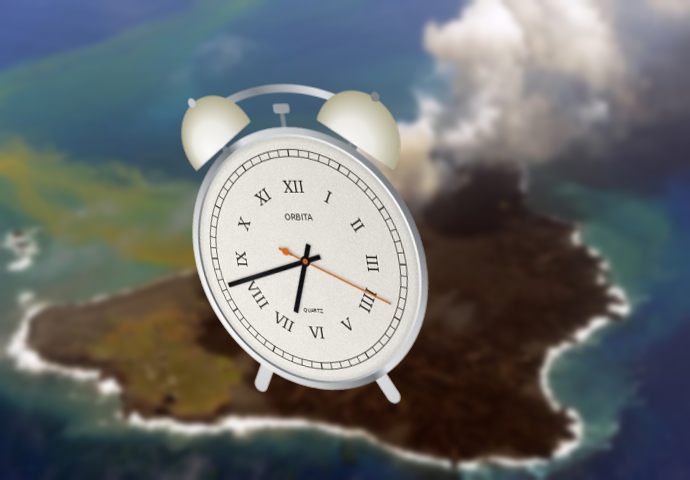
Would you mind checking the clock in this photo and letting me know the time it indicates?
6:42:19
